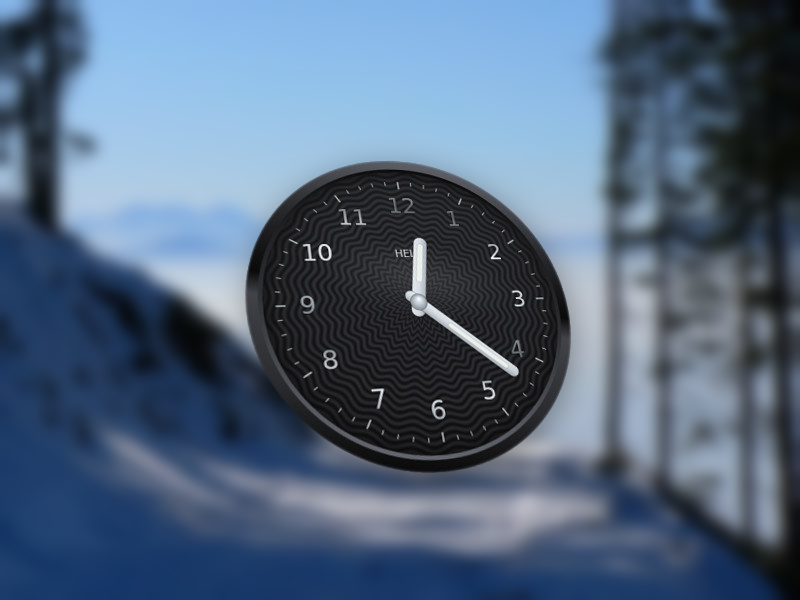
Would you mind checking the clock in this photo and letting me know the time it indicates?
12:22
